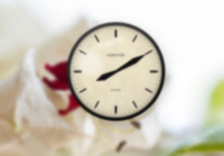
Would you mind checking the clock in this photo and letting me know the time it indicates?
8:10
